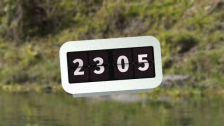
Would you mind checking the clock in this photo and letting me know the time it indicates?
23:05
